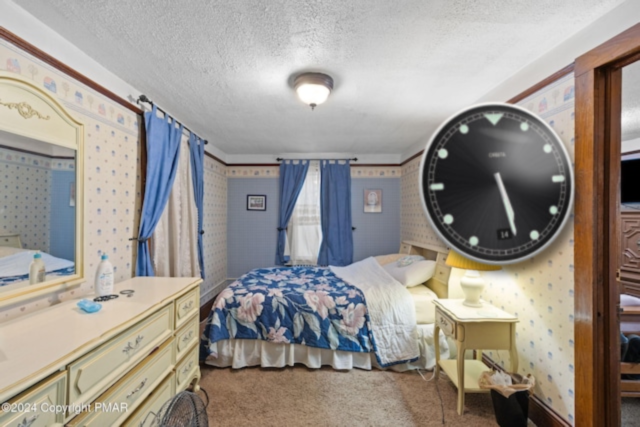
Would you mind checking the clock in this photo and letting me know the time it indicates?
5:28
